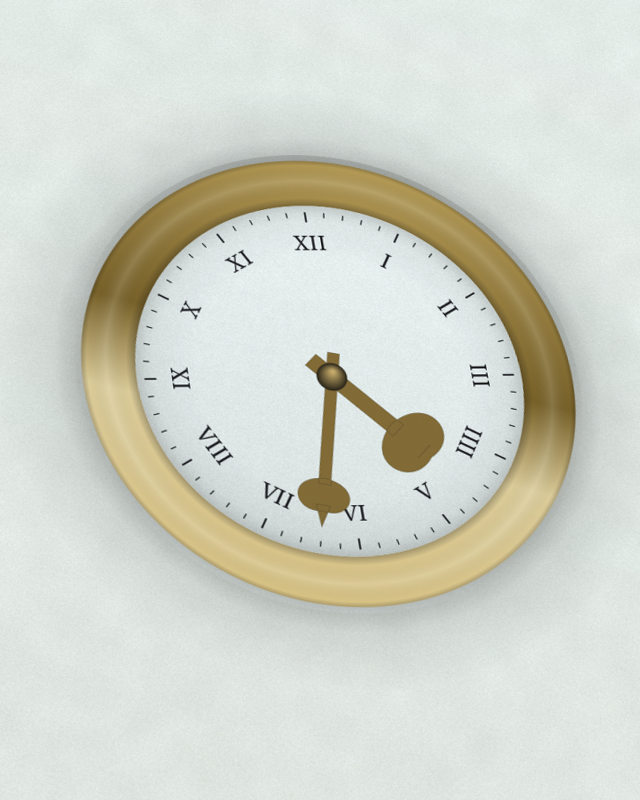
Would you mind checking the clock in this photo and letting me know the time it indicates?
4:32
